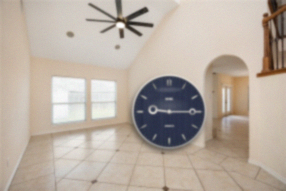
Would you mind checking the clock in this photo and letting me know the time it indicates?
9:15
